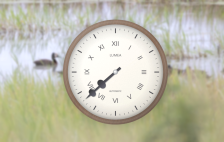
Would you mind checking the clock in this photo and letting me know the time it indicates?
7:38
